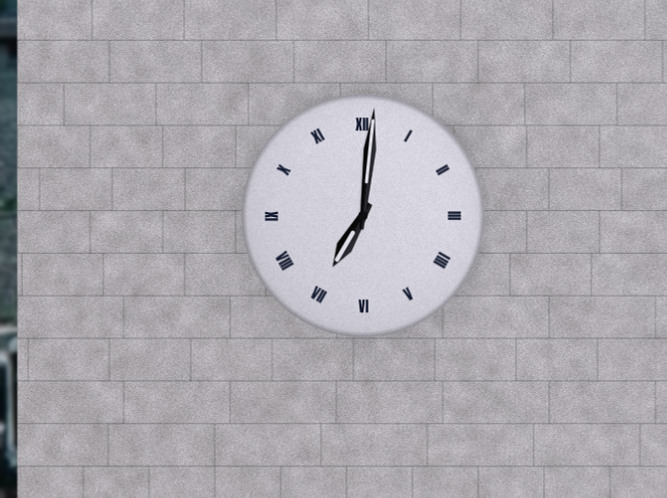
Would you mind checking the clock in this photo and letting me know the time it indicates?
7:01
